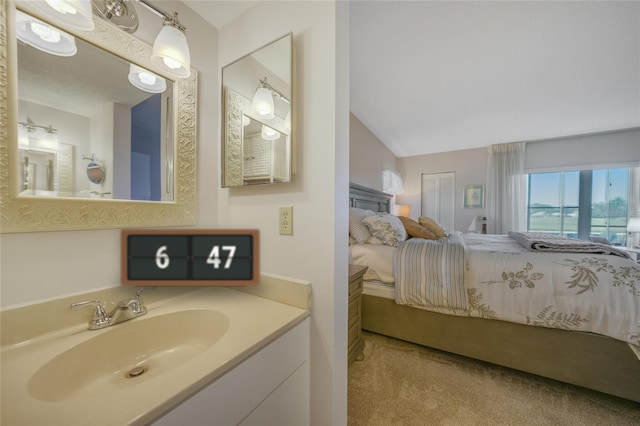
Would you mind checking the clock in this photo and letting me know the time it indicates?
6:47
